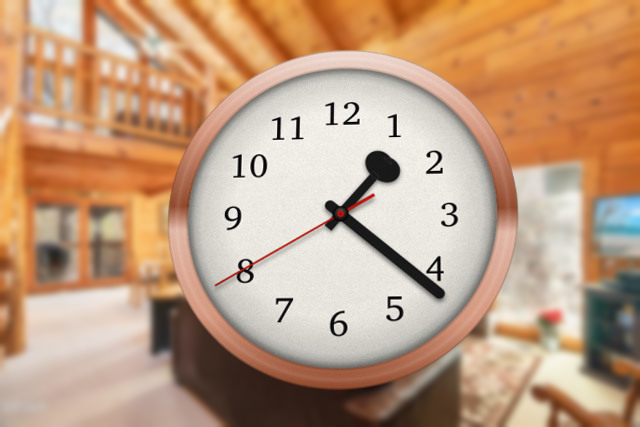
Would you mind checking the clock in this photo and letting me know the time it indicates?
1:21:40
